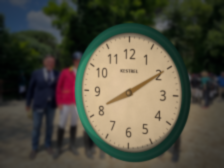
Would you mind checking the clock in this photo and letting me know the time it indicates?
8:10
